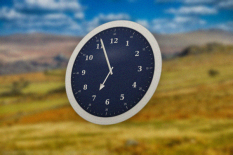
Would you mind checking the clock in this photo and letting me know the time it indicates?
6:56
